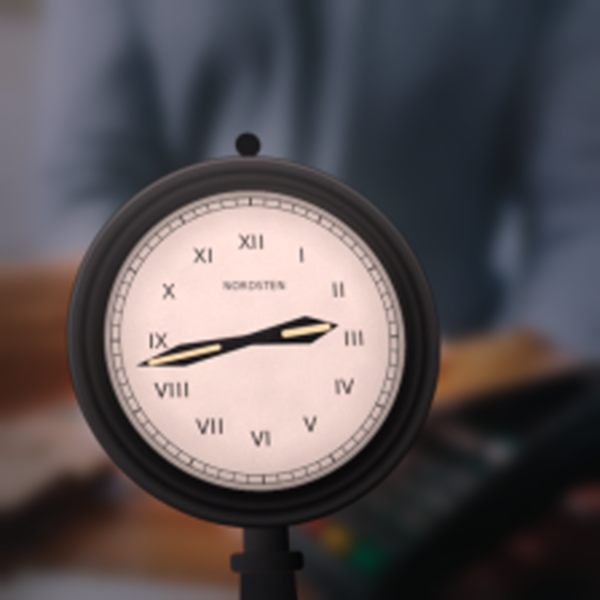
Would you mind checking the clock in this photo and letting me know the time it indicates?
2:43
